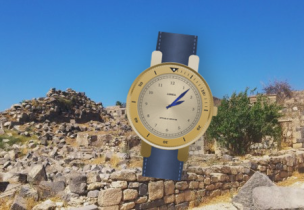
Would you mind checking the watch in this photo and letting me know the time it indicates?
2:07
